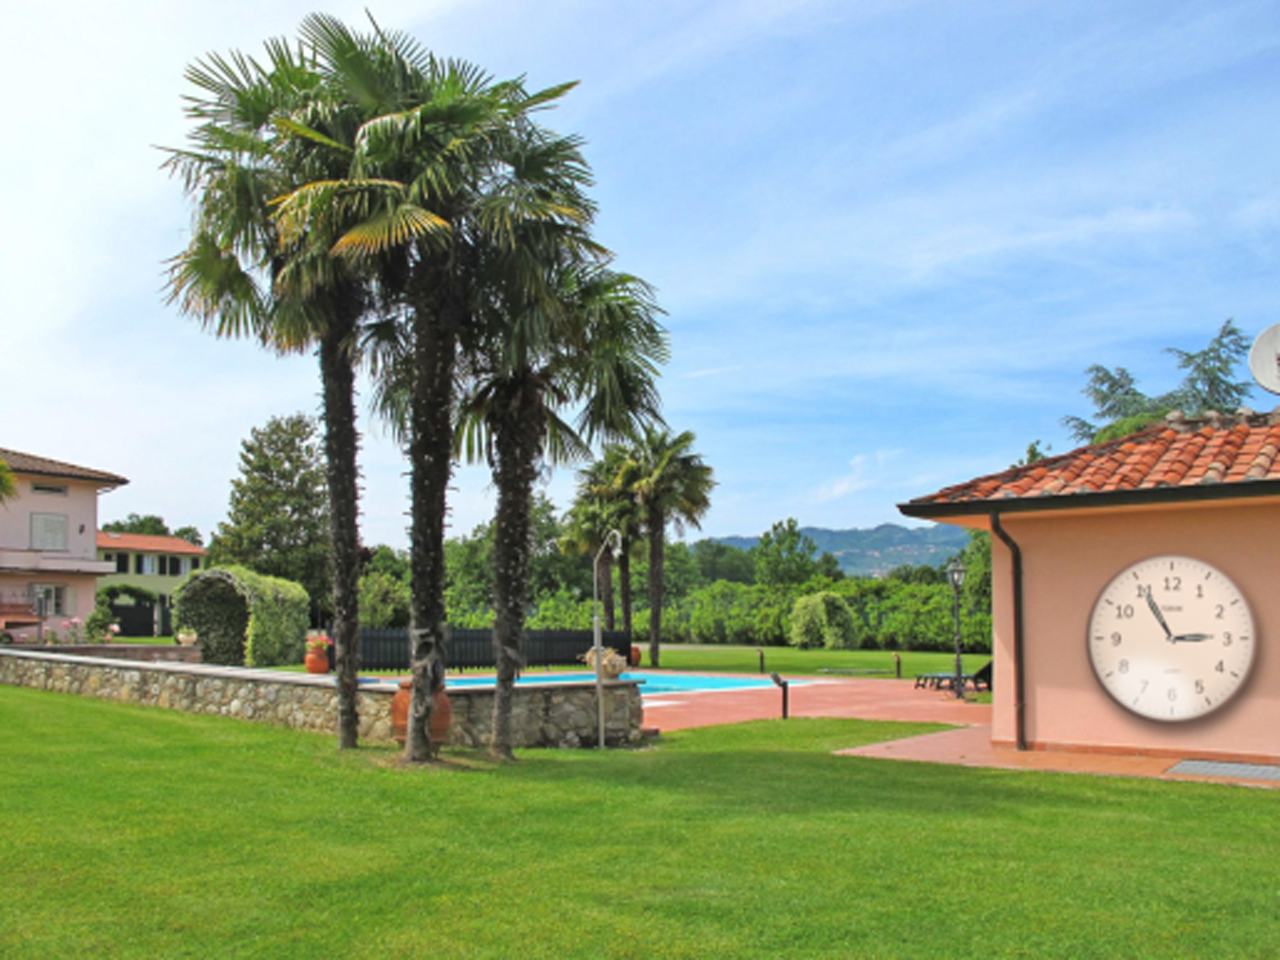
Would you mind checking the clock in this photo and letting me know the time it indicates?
2:55
